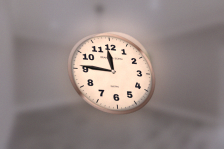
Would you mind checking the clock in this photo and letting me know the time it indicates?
11:46
